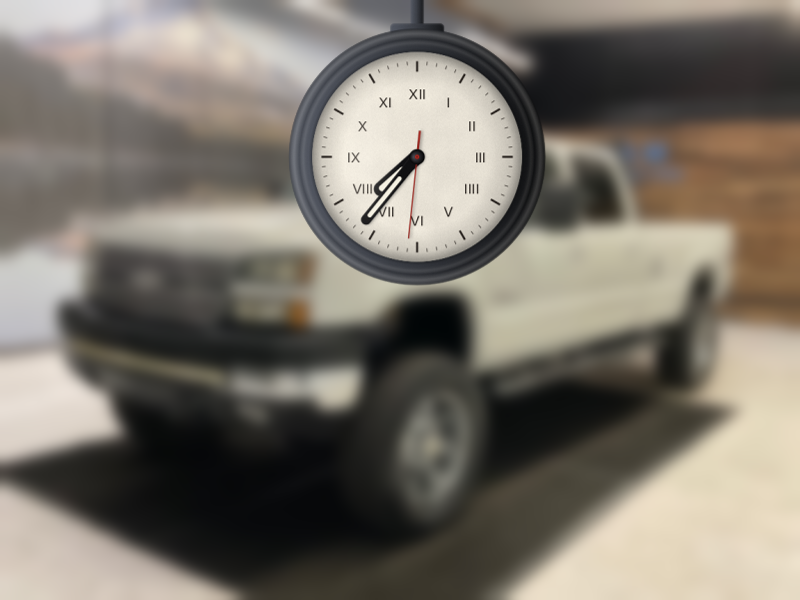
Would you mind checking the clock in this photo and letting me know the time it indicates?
7:36:31
